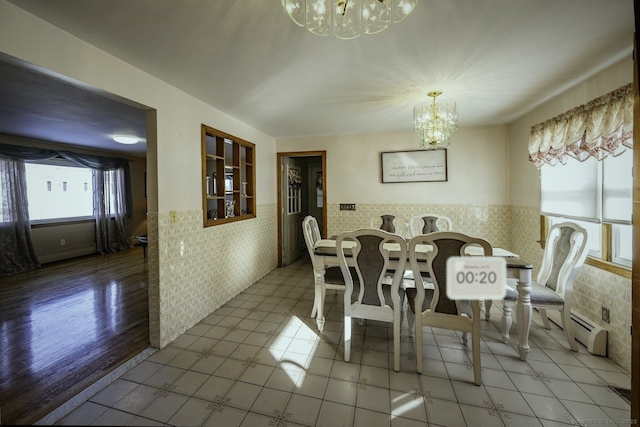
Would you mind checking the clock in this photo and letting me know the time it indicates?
0:20
